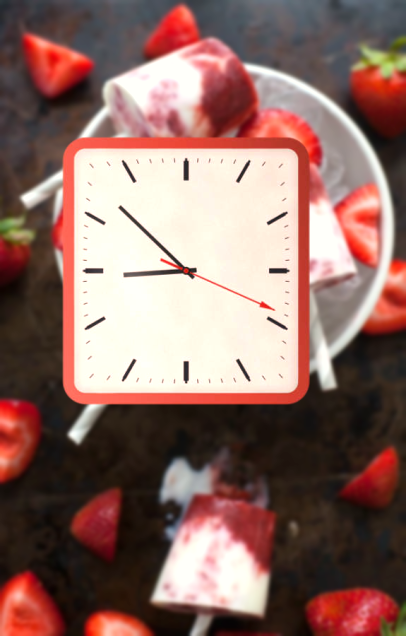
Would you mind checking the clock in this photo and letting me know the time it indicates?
8:52:19
